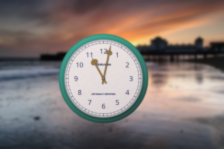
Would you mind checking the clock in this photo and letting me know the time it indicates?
11:02
